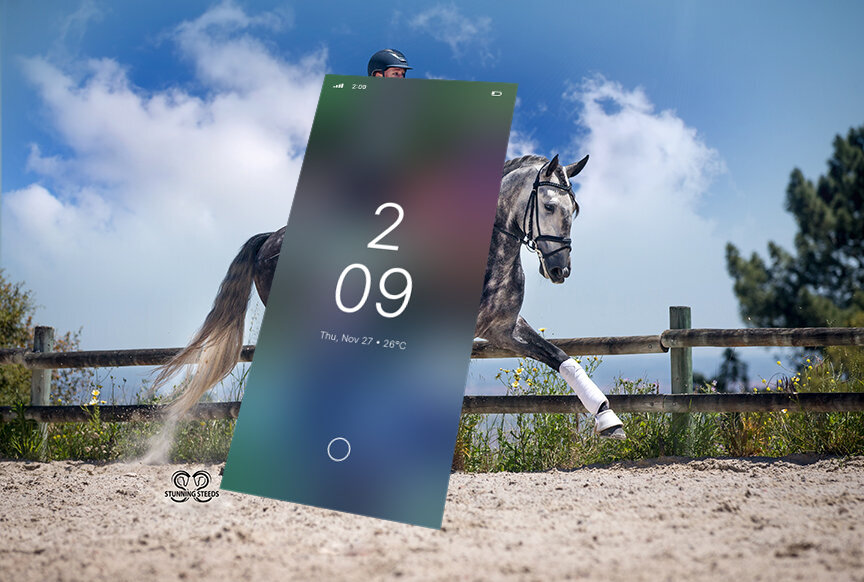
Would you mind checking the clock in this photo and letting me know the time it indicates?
2:09
